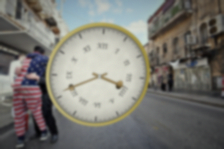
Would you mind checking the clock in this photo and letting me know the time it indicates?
3:41
